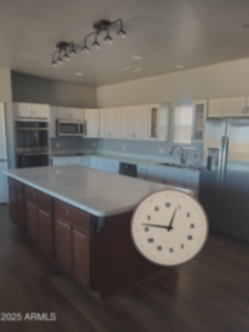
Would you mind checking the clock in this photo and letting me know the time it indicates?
12:47
